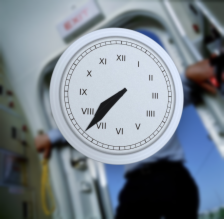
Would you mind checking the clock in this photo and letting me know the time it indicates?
7:37
